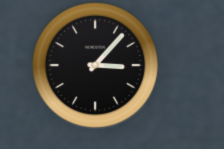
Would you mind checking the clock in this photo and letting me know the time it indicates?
3:07
